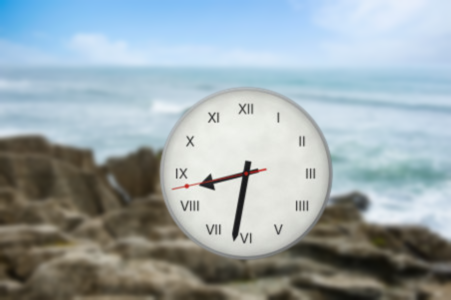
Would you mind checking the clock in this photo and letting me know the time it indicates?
8:31:43
